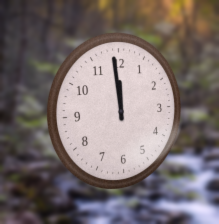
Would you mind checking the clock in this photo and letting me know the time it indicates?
11:59
